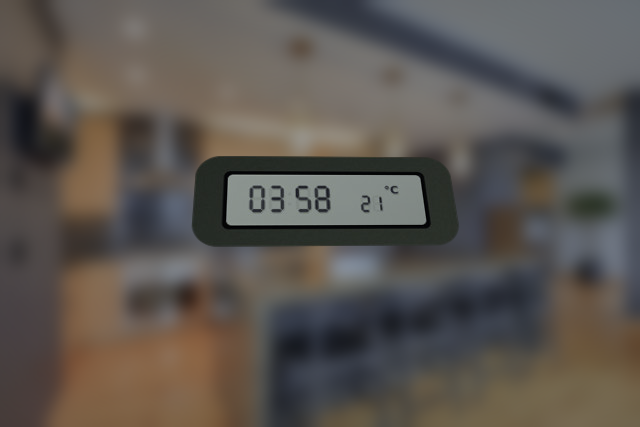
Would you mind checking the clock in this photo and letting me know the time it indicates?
3:58
